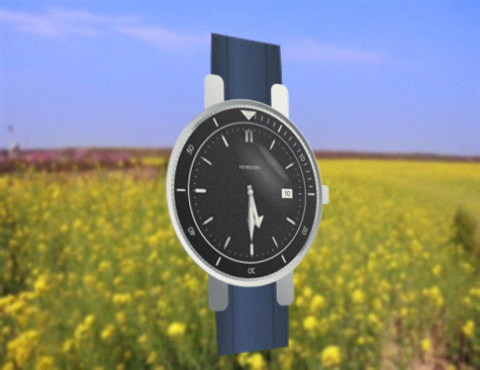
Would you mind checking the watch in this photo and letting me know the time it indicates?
5:30
